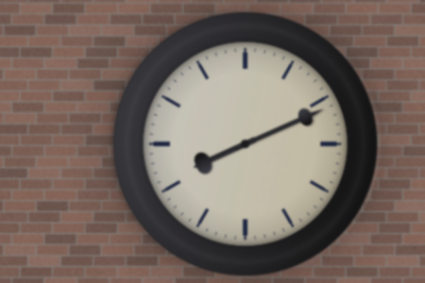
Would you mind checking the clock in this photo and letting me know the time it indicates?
8:11
